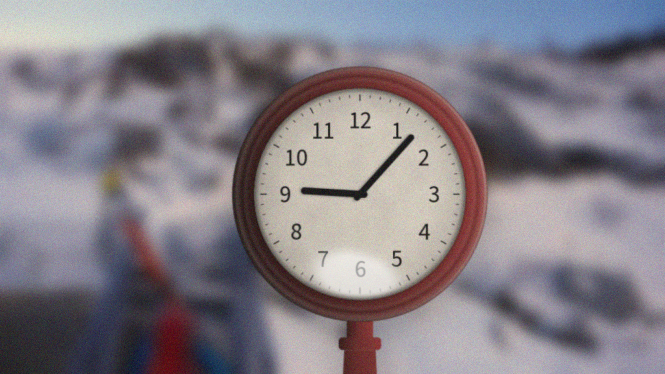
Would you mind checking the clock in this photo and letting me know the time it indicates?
9:07
